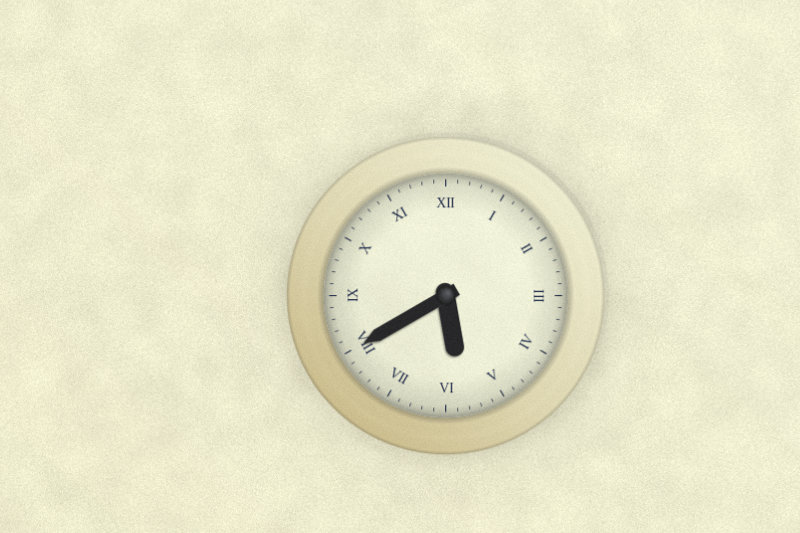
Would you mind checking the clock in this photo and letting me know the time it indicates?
5:40
